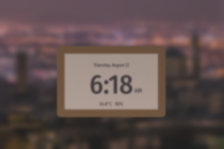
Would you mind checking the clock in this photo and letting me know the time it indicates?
6:18
